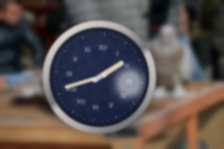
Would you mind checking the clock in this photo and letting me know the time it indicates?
1:41
